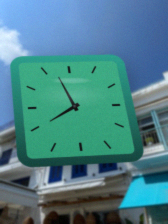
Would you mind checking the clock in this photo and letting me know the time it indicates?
7:57
